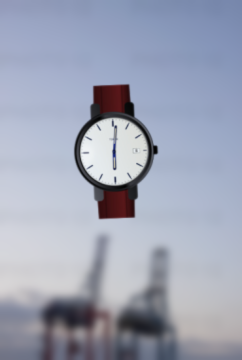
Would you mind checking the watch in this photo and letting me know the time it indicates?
6:01
